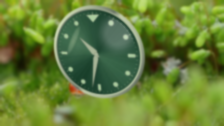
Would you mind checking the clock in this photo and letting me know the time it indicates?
10:32
